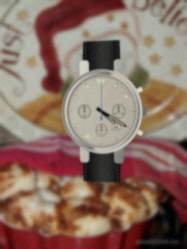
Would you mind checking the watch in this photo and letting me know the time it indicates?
4:20
